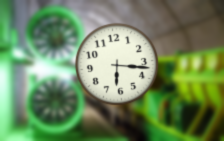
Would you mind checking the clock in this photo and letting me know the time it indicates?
6:17
